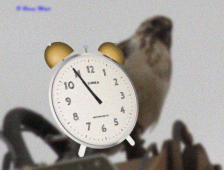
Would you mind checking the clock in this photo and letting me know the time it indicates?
10:55
